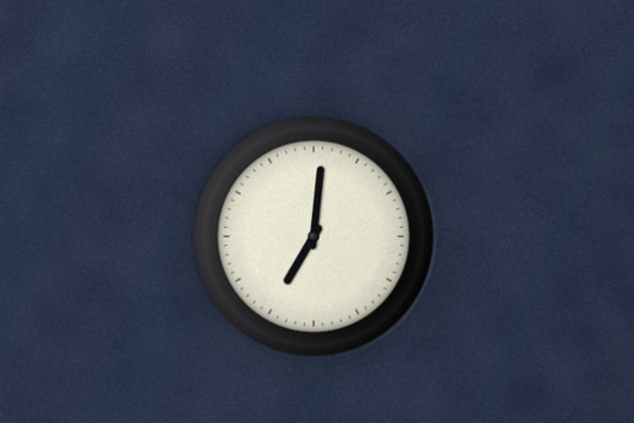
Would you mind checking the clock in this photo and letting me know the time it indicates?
7:01
